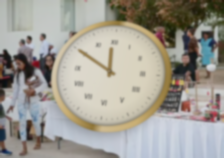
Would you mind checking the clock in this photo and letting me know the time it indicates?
11:50
